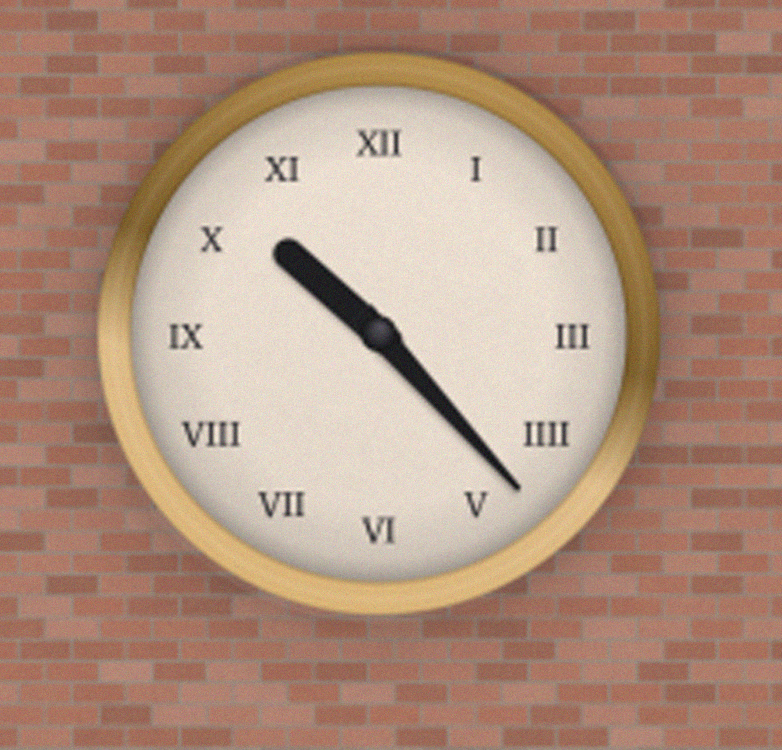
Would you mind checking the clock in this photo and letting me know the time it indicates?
10:23
